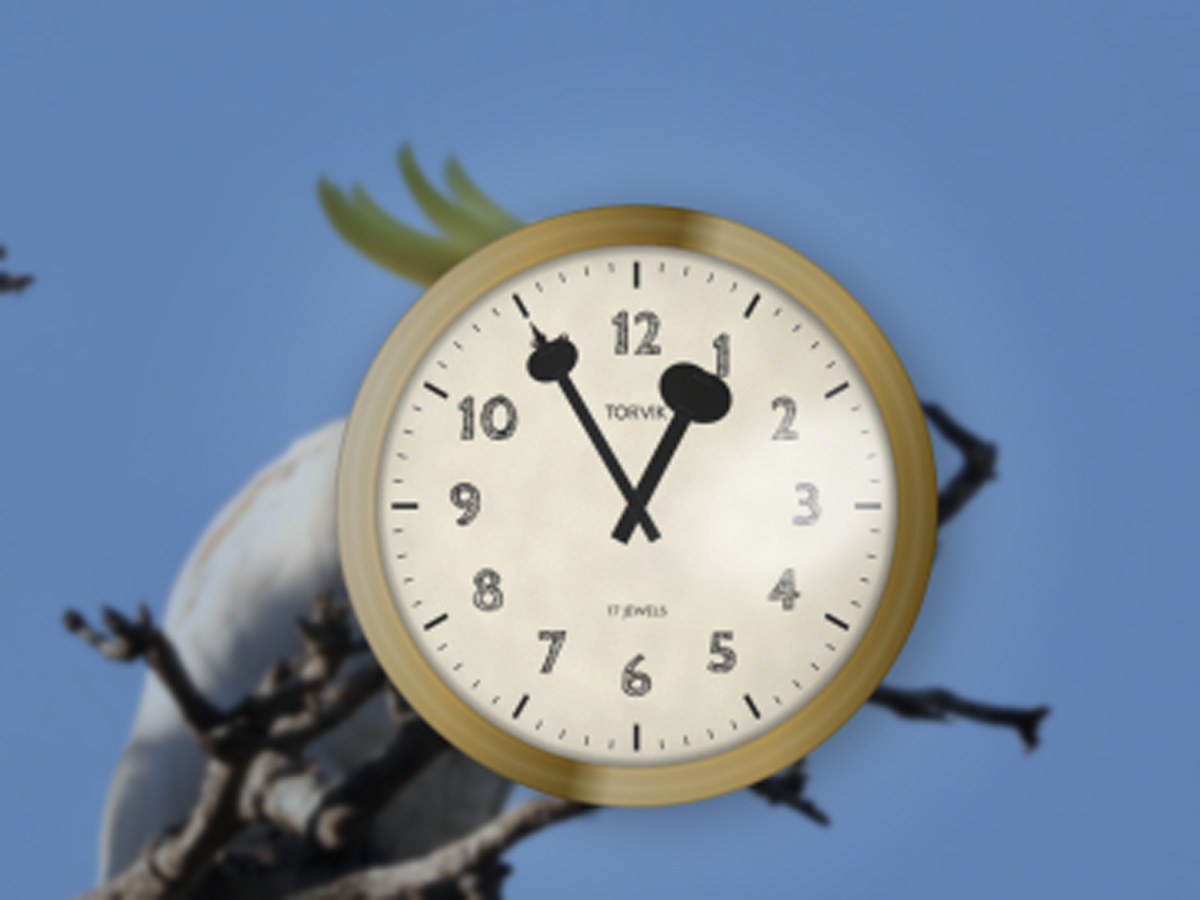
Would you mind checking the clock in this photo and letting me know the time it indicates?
12:55
